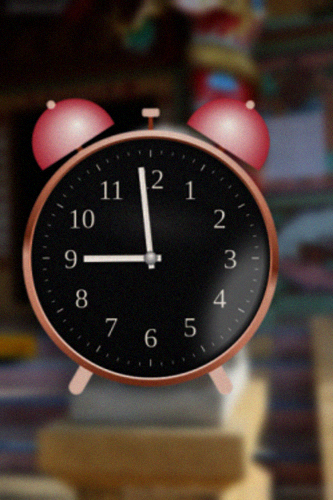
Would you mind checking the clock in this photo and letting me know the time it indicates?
8:59
